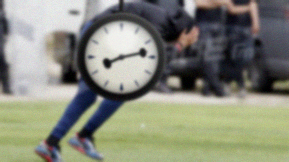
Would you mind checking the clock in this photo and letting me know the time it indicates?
8:13
